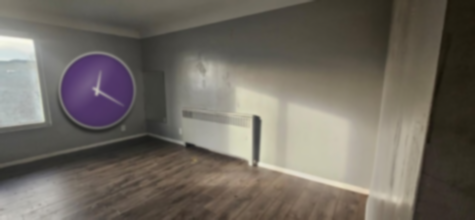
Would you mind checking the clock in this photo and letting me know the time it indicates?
12:20
